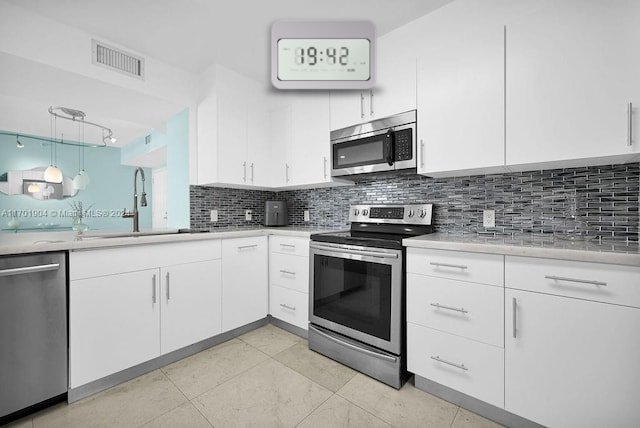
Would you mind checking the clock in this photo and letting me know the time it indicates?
19:42
